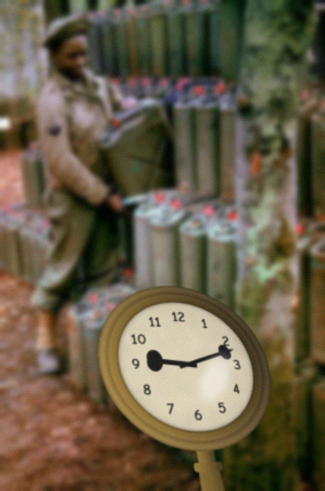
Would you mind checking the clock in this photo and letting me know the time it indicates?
9:12
